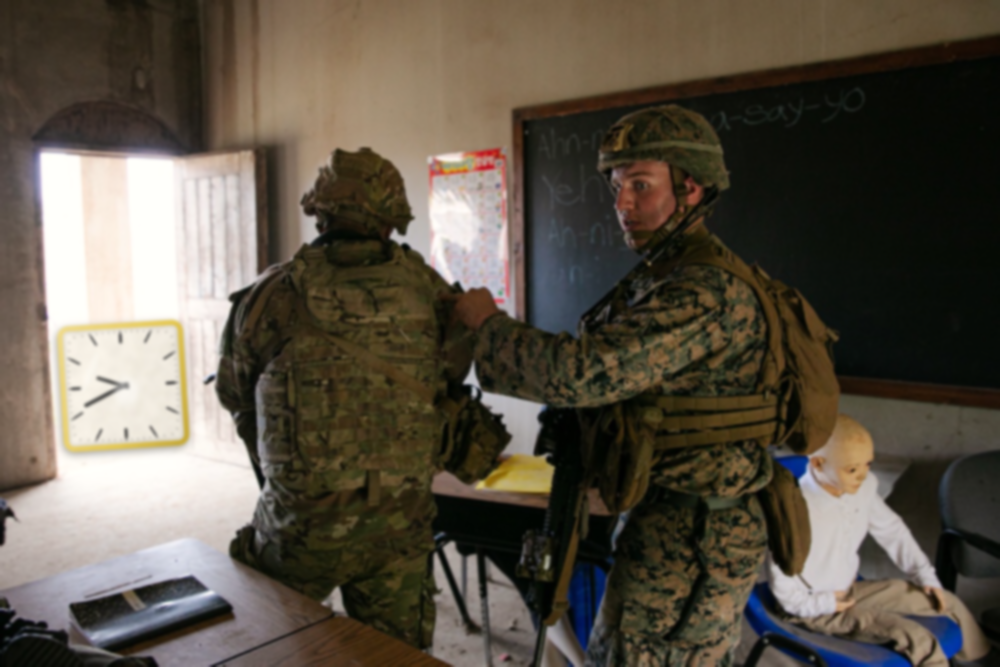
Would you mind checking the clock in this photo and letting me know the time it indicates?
9:41
